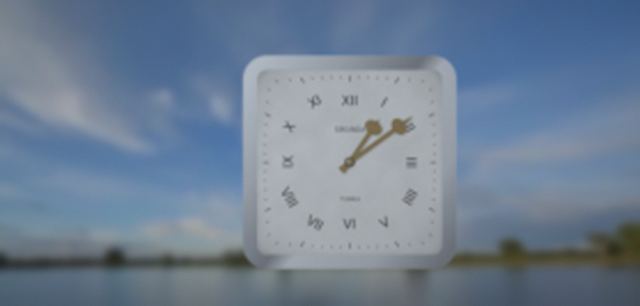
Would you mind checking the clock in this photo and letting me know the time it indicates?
1:09
